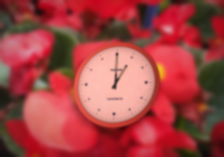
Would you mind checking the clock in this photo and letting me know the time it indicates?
1:00
